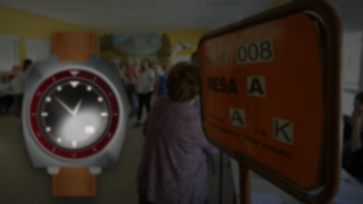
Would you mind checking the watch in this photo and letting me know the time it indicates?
12:52
